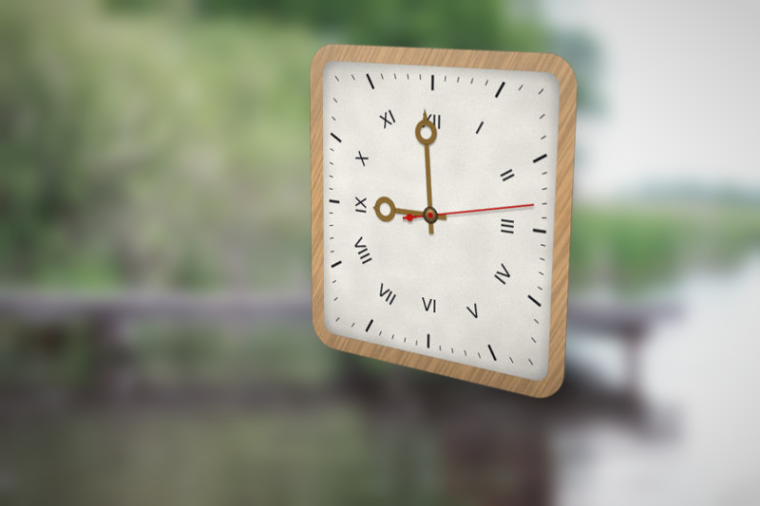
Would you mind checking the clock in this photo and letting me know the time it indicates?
8:59:13
